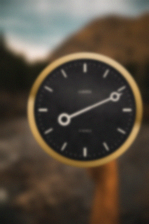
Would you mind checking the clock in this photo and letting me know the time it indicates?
8:11
